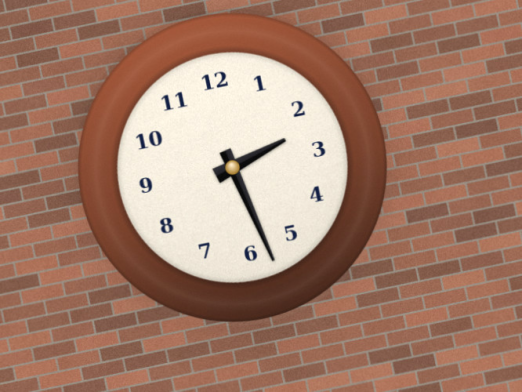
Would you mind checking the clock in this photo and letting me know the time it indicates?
2:28
